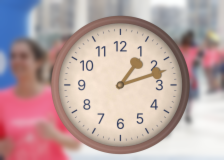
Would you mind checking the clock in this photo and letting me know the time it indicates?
1:12
